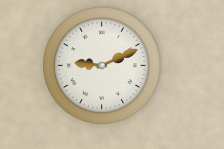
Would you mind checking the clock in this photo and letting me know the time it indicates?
9:11
